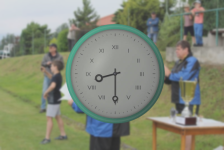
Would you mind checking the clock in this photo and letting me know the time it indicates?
8:30
